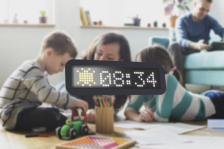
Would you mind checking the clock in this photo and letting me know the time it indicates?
8:34
